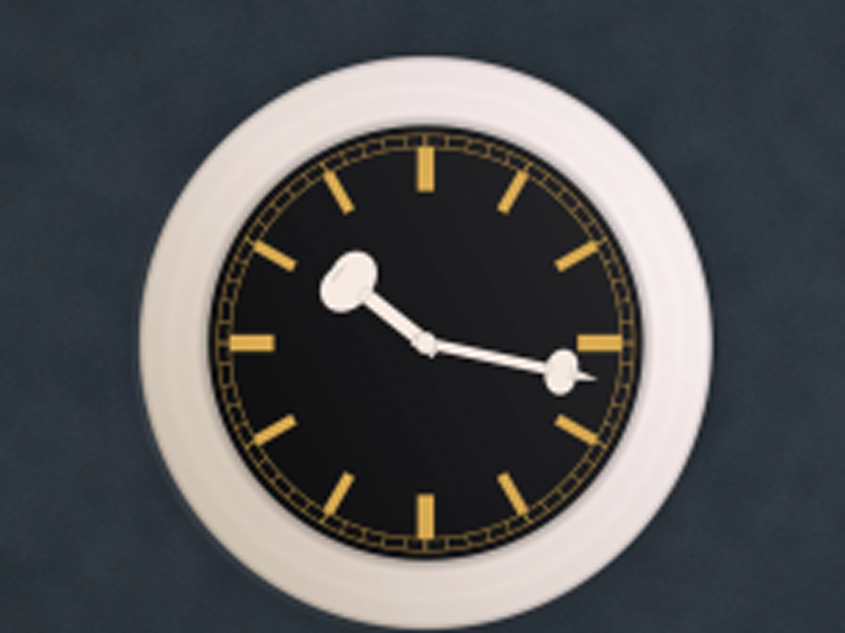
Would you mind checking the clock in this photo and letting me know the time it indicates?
10:17
